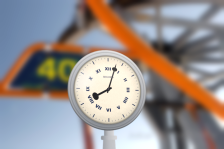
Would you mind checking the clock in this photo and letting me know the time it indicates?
8:03
